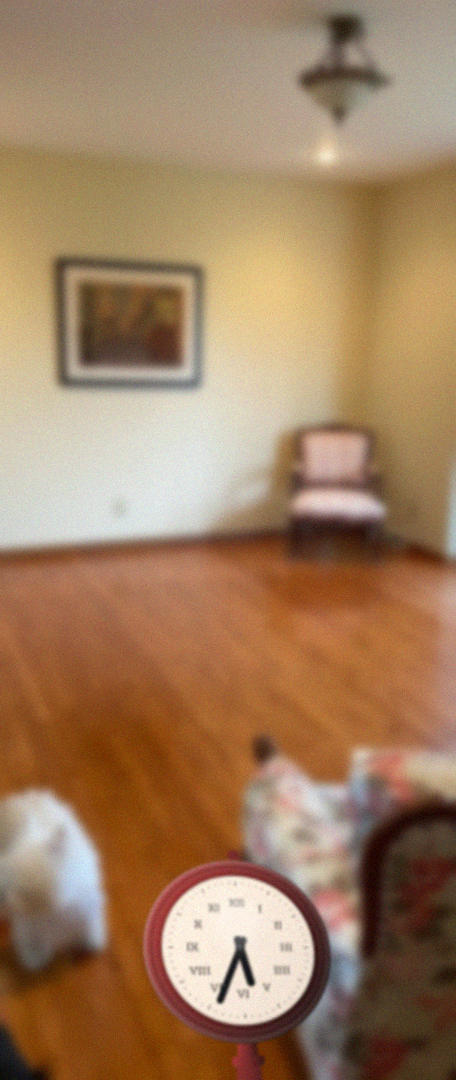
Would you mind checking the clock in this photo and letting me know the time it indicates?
5:34
